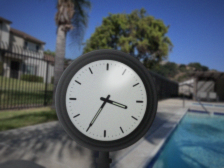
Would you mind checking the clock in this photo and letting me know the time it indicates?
3:35
